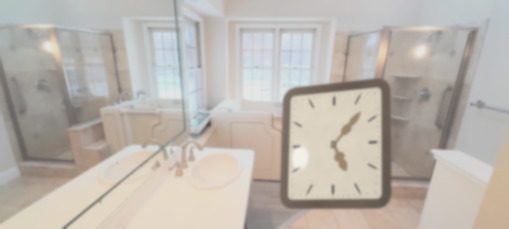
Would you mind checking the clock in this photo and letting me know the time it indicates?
5:07
